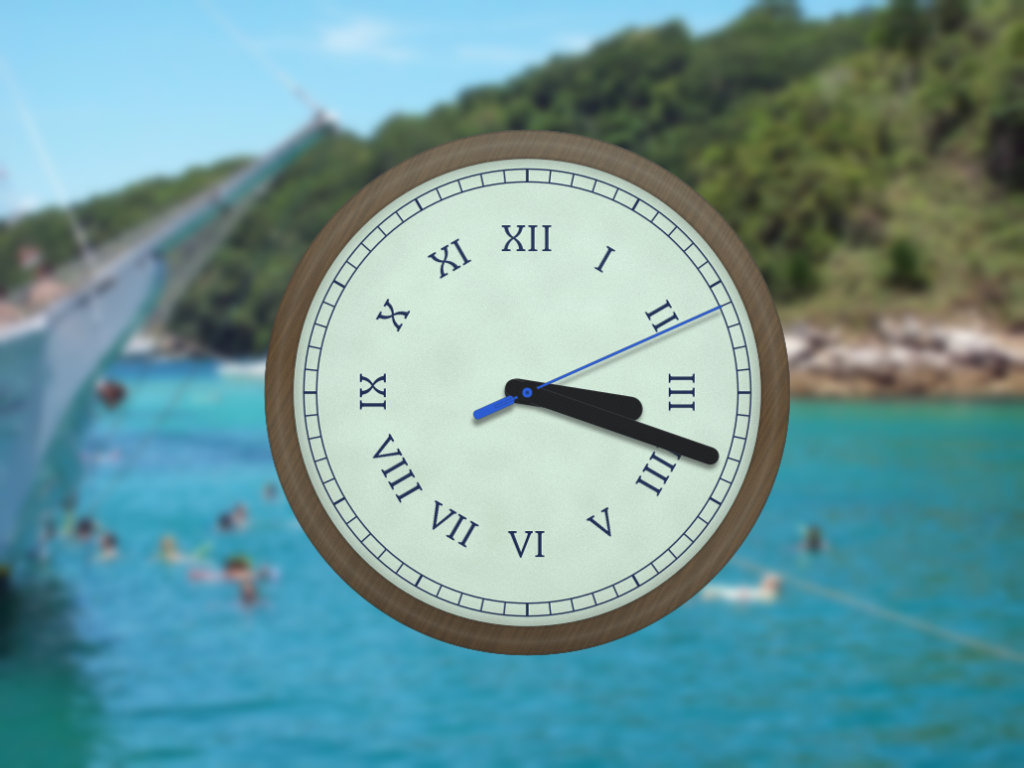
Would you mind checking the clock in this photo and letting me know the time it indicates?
3:18:11
